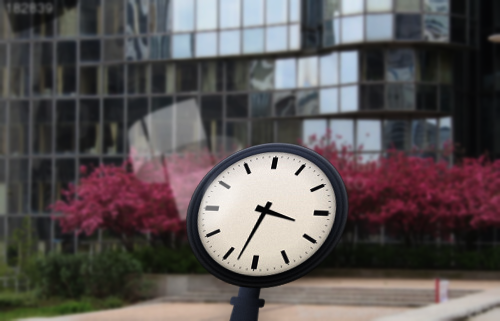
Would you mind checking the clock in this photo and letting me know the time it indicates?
3:33
